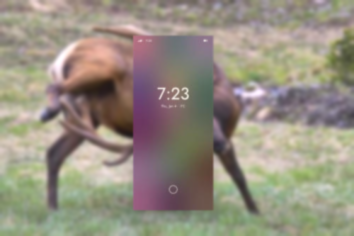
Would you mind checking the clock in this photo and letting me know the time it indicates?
7:23
